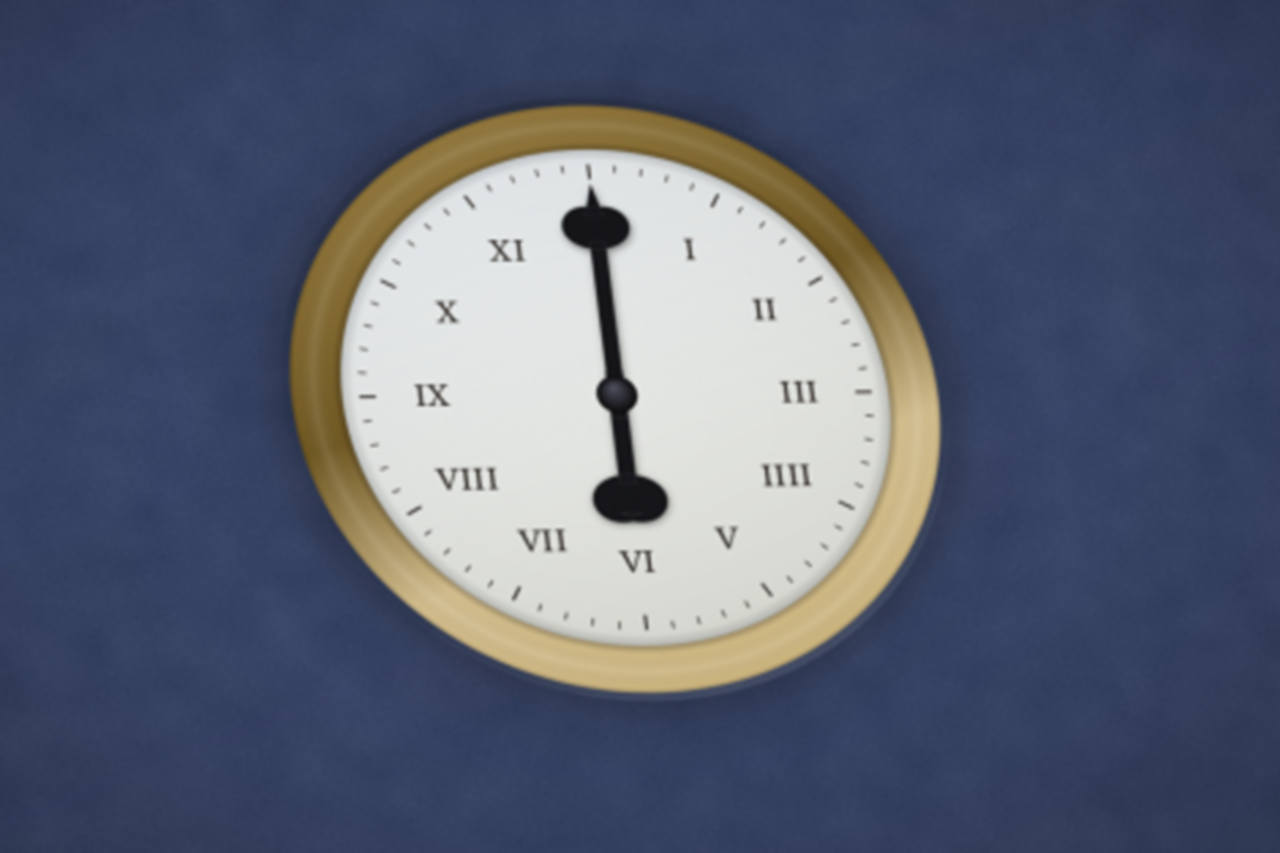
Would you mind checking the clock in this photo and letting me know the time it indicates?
6:00
